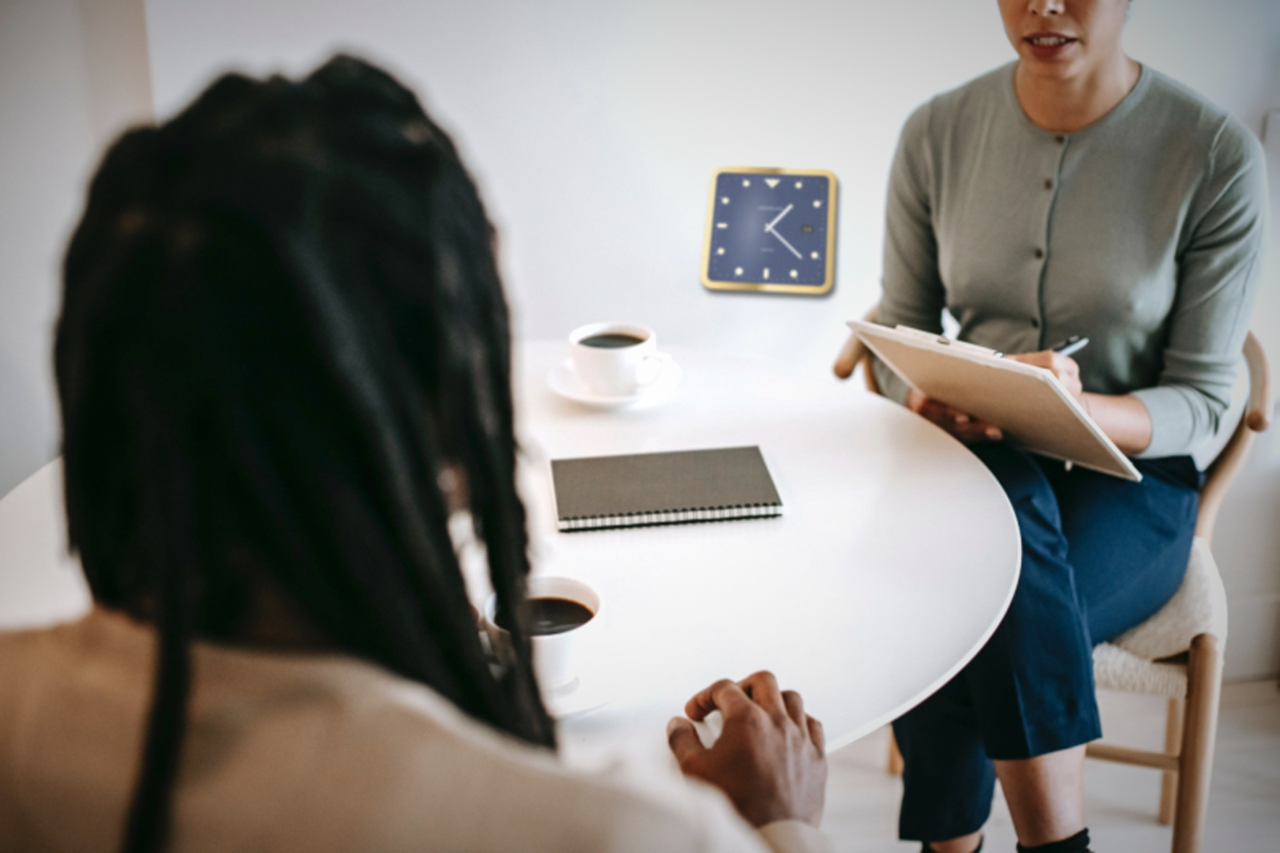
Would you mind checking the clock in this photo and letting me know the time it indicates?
1:22
